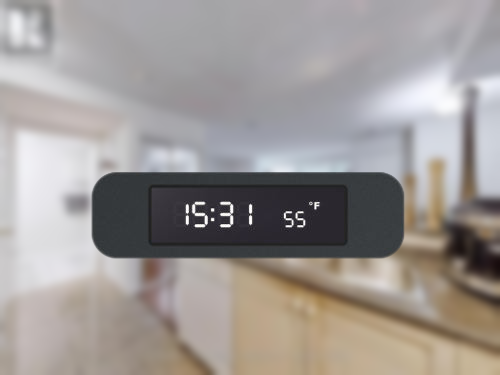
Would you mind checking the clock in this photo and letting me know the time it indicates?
15:31
